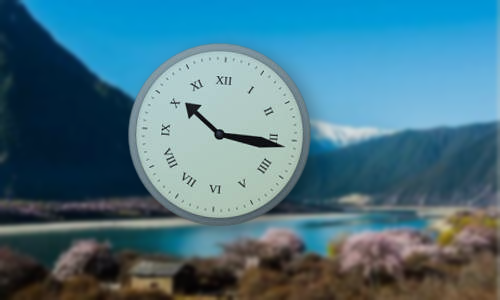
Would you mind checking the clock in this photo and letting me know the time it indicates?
10:16
